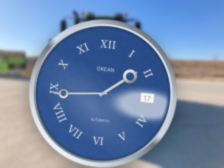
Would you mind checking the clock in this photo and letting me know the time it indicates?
1:44
